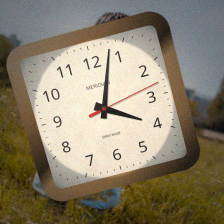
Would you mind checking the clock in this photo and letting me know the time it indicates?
4:03:13
